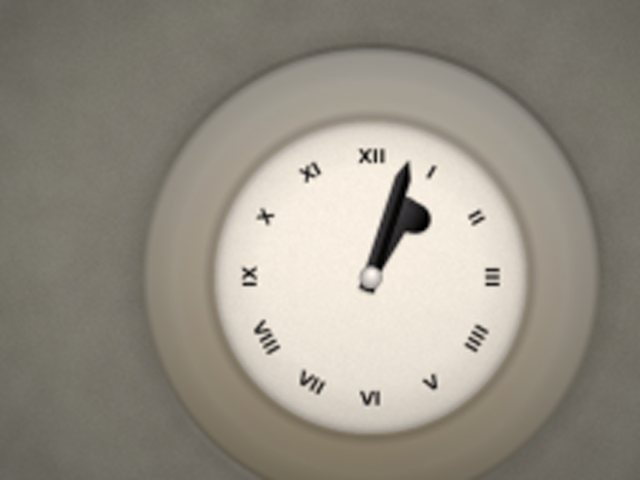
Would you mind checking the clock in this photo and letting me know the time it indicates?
1:03
